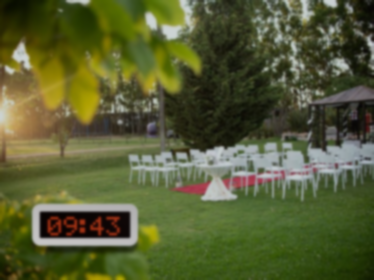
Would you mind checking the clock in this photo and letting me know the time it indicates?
9:43
